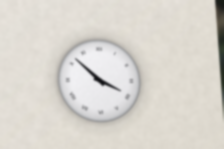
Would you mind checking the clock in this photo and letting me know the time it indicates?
3:52
